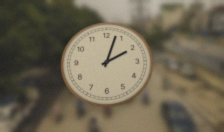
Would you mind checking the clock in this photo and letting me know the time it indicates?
2:03
